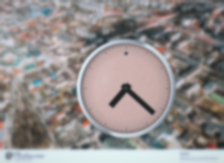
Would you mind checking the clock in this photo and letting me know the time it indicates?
7:22
